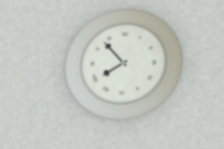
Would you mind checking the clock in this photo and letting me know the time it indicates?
7:53
